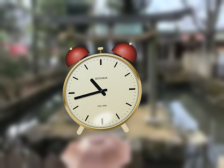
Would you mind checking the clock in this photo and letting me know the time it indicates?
10:43
